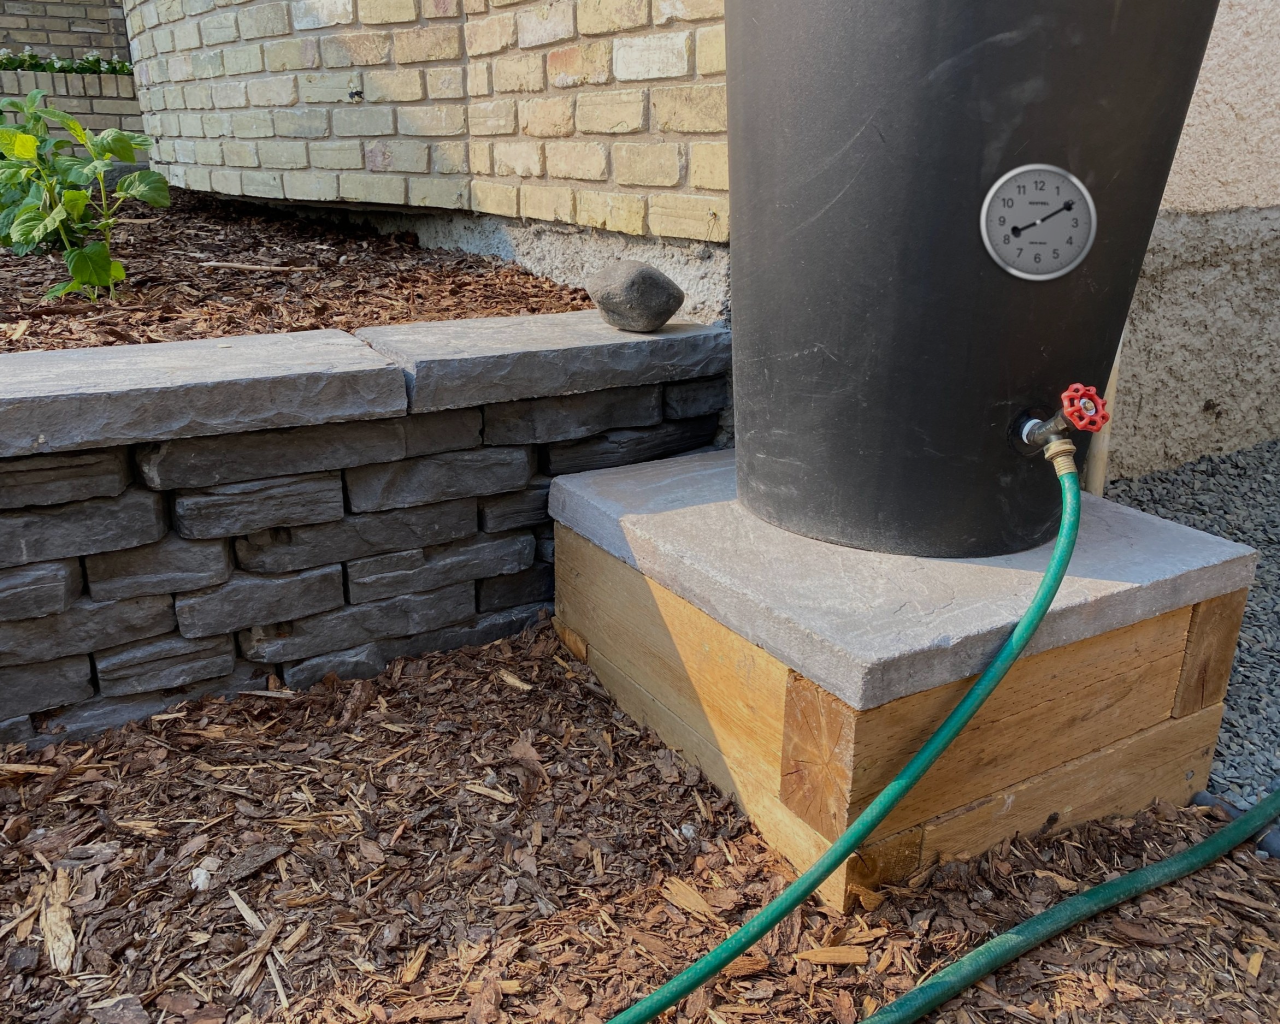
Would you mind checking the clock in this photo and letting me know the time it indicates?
8:10
